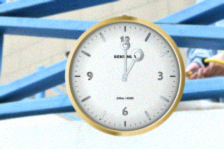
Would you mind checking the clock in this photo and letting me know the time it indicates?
1:00
